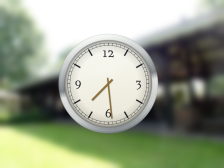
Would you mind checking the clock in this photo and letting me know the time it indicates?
7:29
